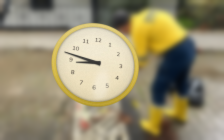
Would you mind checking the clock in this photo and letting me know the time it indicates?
8:47
